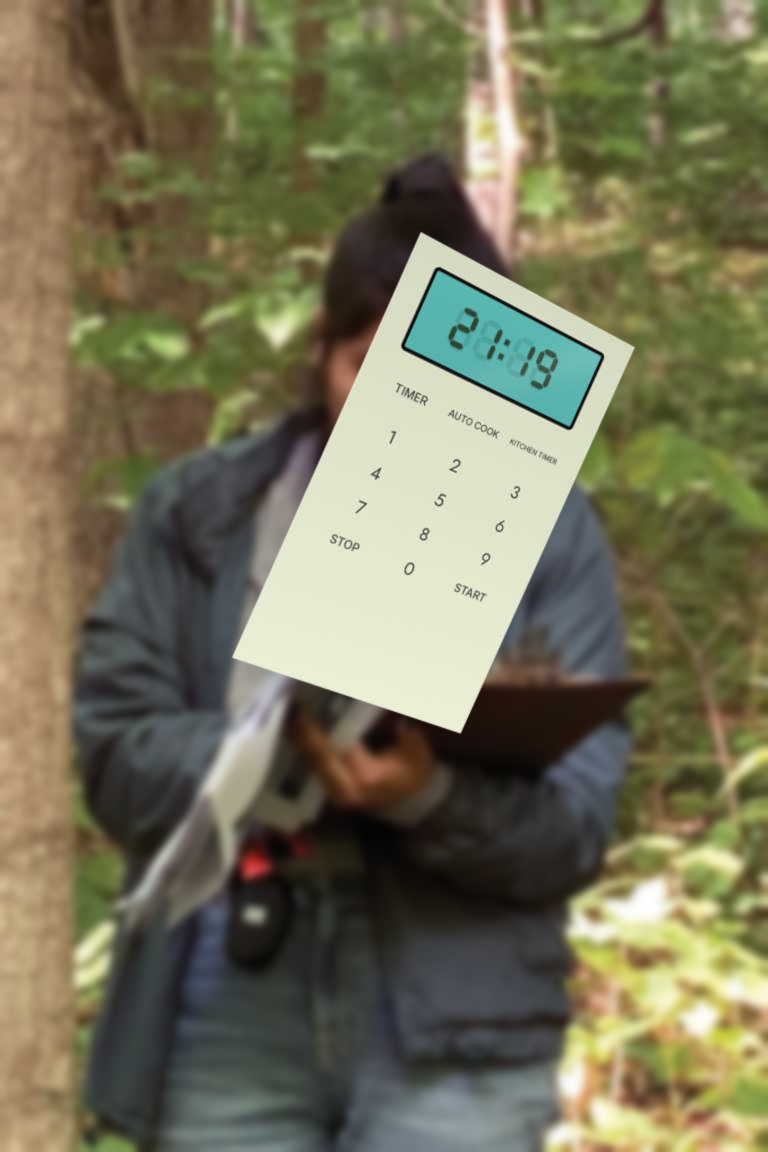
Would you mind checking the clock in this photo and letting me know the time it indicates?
21:19
